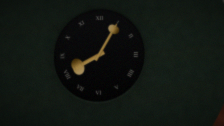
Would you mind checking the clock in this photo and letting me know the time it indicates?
8:05
